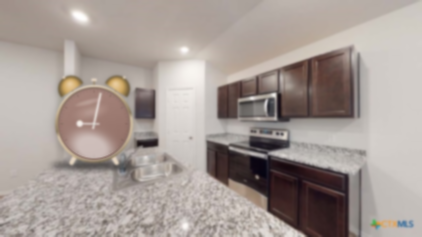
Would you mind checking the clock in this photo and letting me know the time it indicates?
9:02
